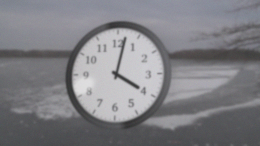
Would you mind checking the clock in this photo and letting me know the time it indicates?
4:02
